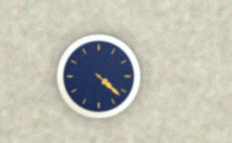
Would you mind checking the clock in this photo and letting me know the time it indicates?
4:22
